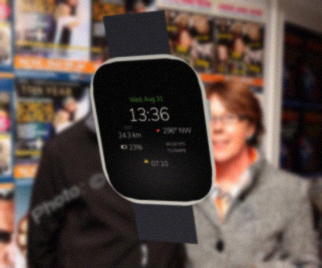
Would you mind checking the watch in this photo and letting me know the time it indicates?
13:36
